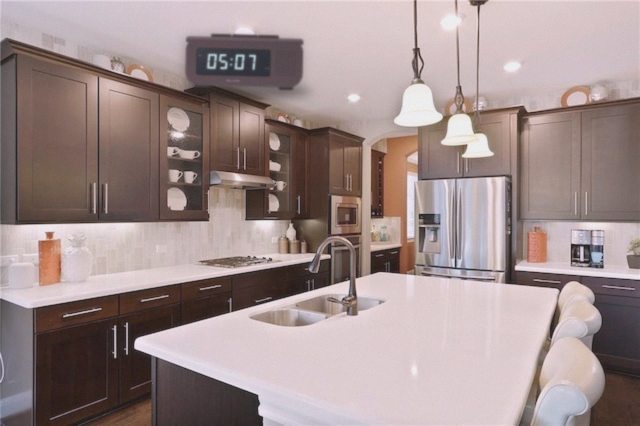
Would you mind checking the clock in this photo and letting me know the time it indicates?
5:07
